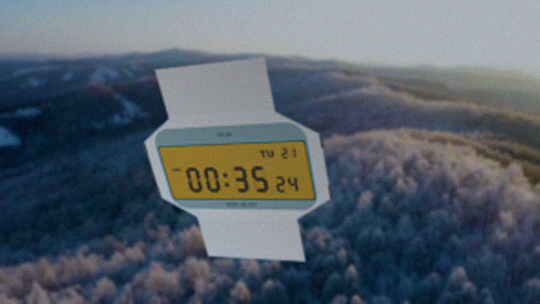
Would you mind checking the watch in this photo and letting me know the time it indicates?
0:35:24
